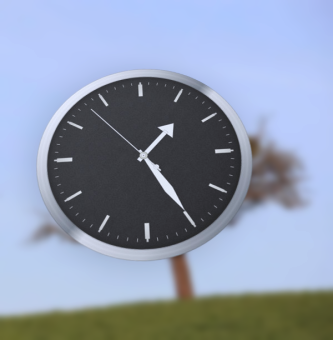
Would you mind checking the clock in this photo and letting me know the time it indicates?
1:24:53
